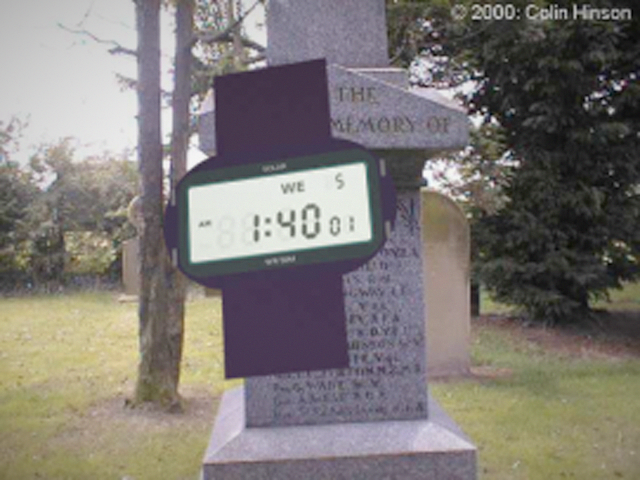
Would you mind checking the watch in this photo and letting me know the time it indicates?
1:40:01
